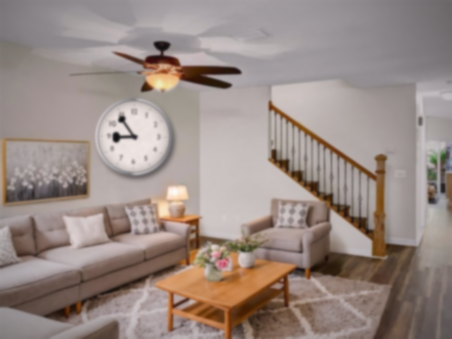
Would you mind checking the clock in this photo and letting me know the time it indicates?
8:54
